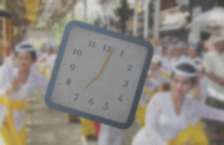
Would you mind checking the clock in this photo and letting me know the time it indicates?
7:02
